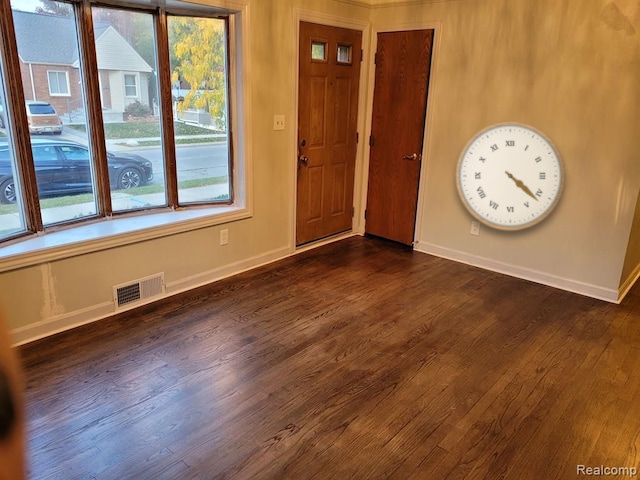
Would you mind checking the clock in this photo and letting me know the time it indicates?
4:22
